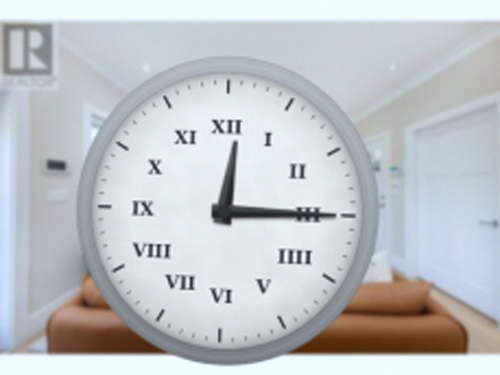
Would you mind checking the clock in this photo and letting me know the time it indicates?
12:15
